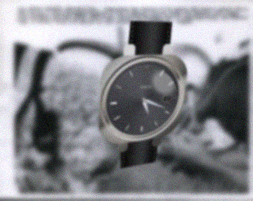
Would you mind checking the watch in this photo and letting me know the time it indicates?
5:19
